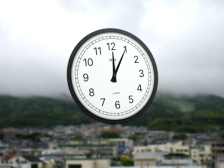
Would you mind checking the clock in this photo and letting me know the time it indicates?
12:05
